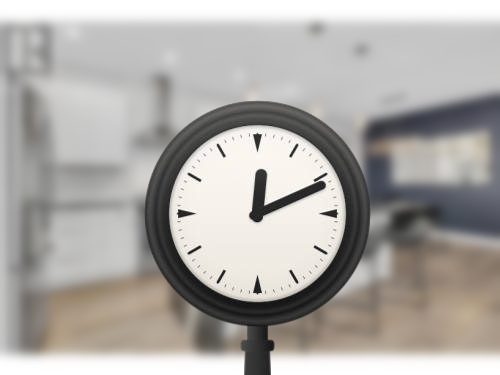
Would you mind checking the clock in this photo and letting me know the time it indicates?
12:11
